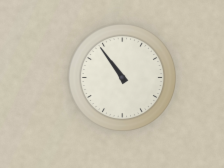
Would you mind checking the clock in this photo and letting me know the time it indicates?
10:54
